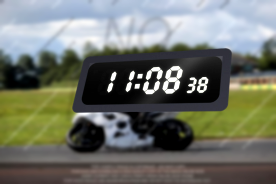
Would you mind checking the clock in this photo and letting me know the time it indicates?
11:08:38
